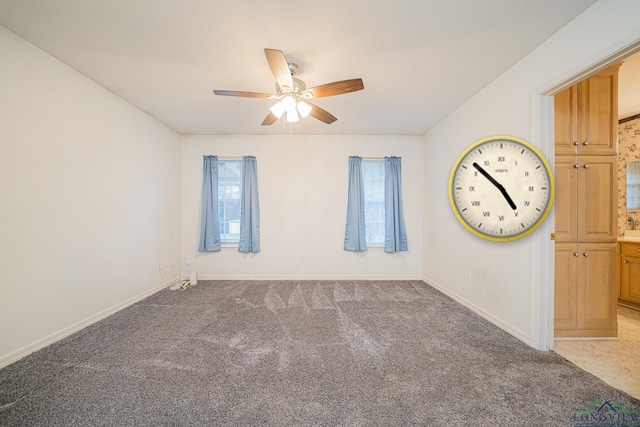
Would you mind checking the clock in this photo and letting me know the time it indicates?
4:52
